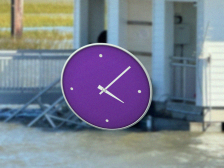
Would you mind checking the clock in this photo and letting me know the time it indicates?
4:08
